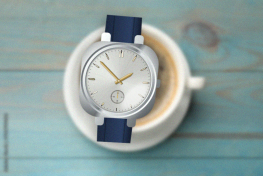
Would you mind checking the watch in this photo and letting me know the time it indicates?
1:52
